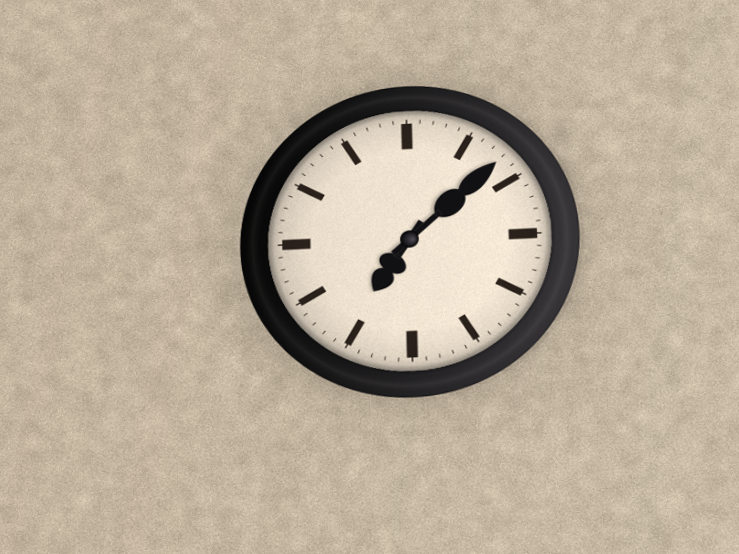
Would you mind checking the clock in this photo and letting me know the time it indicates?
7:08
